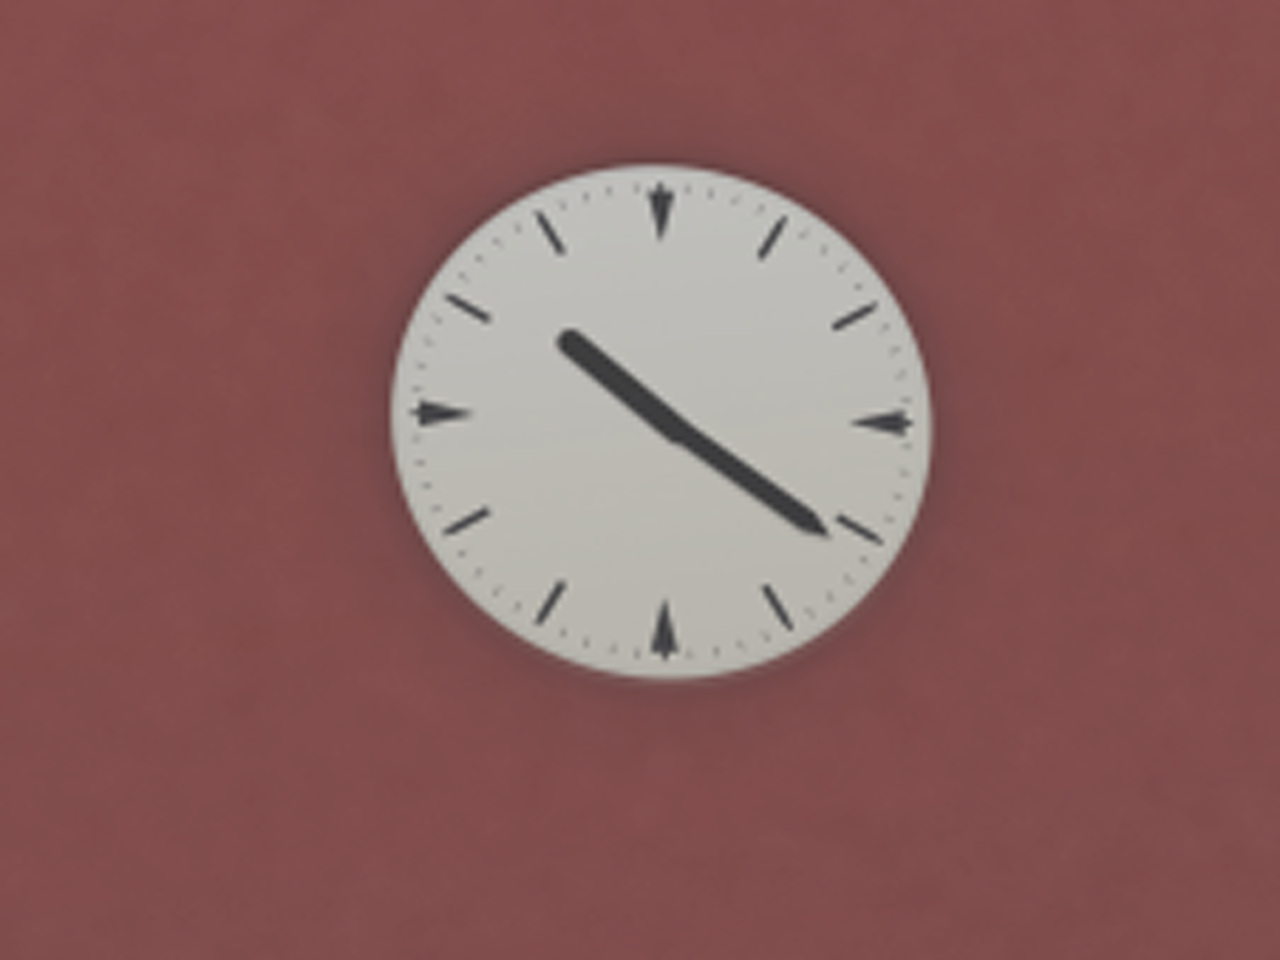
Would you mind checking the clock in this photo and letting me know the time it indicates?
10:21
